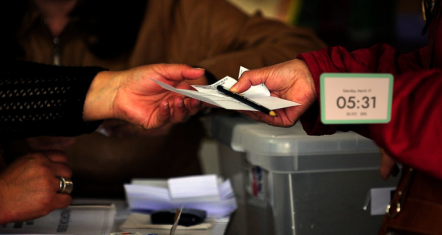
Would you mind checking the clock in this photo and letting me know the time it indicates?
5:31
